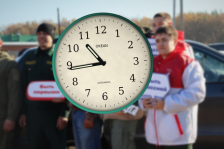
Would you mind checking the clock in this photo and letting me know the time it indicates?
10:44
